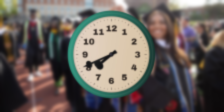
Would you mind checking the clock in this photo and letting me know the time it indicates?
7:41
